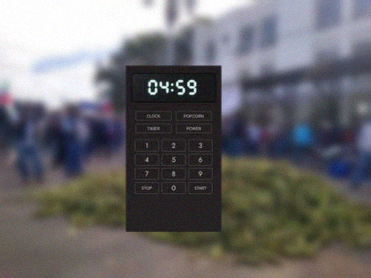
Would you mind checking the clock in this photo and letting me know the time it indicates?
4:59
